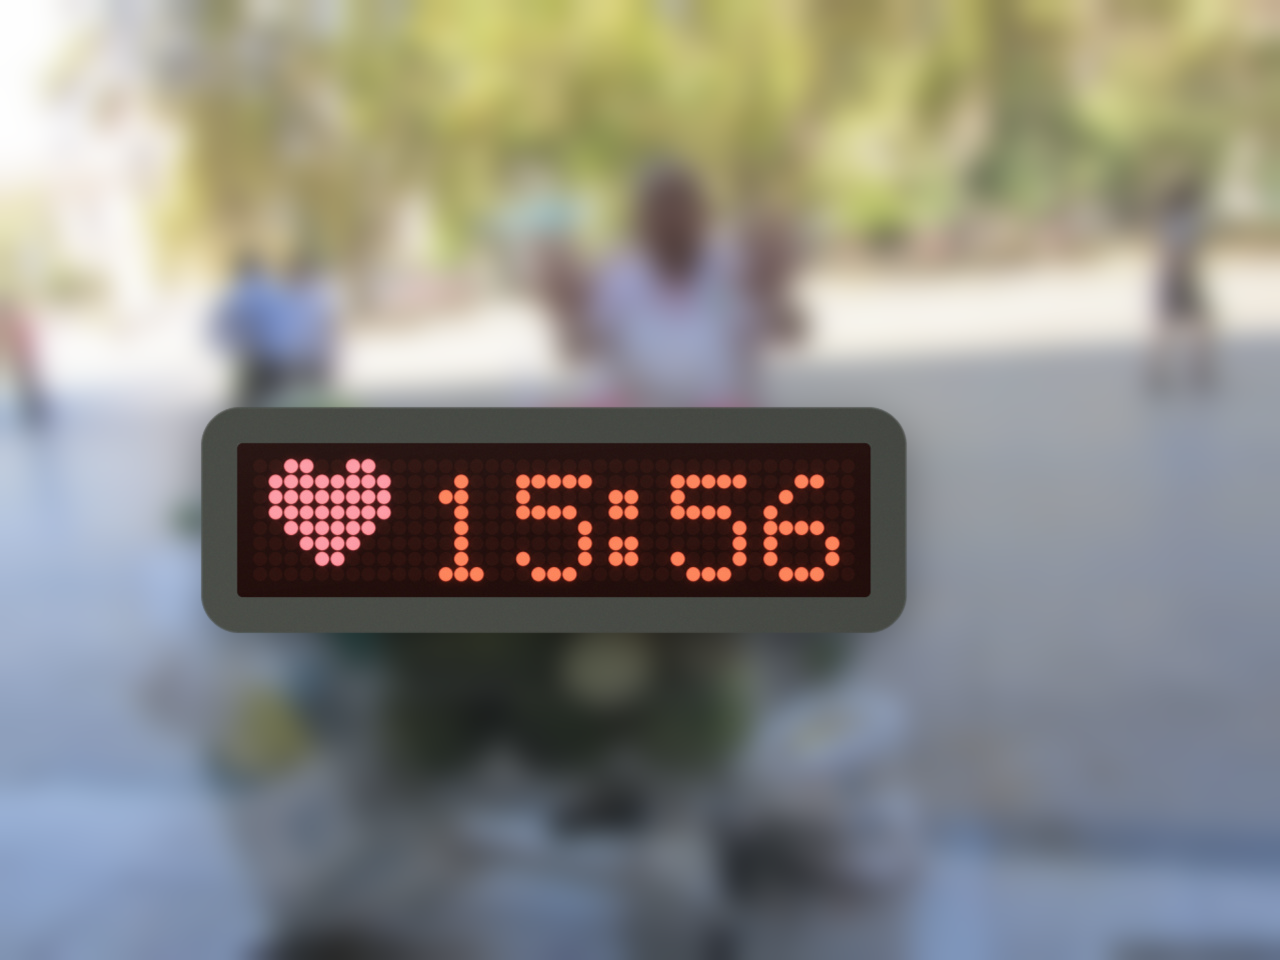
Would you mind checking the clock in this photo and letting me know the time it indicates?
15:56
